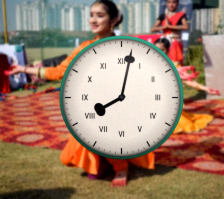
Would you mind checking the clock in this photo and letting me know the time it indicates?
8:02
